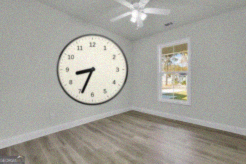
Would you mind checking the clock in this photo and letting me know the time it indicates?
8:34
